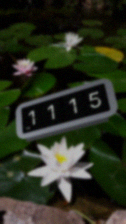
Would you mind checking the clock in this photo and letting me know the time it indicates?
11:15
